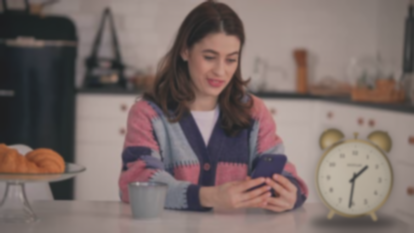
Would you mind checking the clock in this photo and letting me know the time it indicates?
1:31
